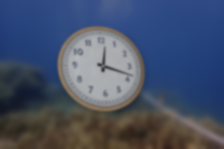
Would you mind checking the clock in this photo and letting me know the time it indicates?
12:18
